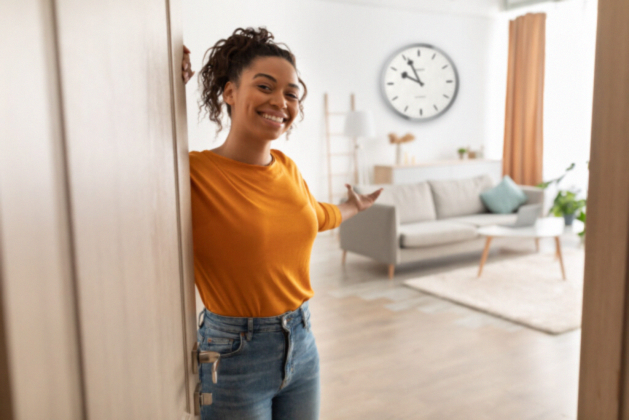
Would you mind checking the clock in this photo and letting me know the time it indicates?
9:56
